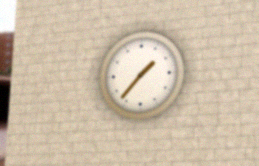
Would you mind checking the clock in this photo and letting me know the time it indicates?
1:37
